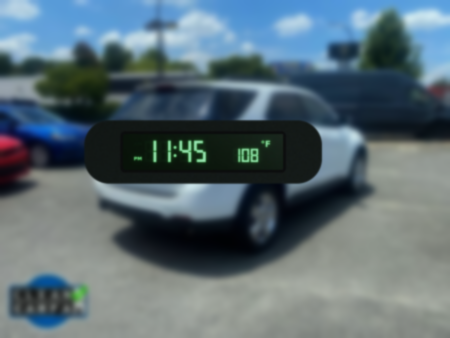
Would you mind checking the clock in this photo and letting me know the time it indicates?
11:45
